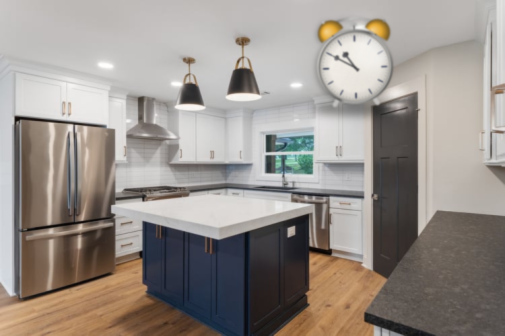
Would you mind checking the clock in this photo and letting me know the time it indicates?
10:50
